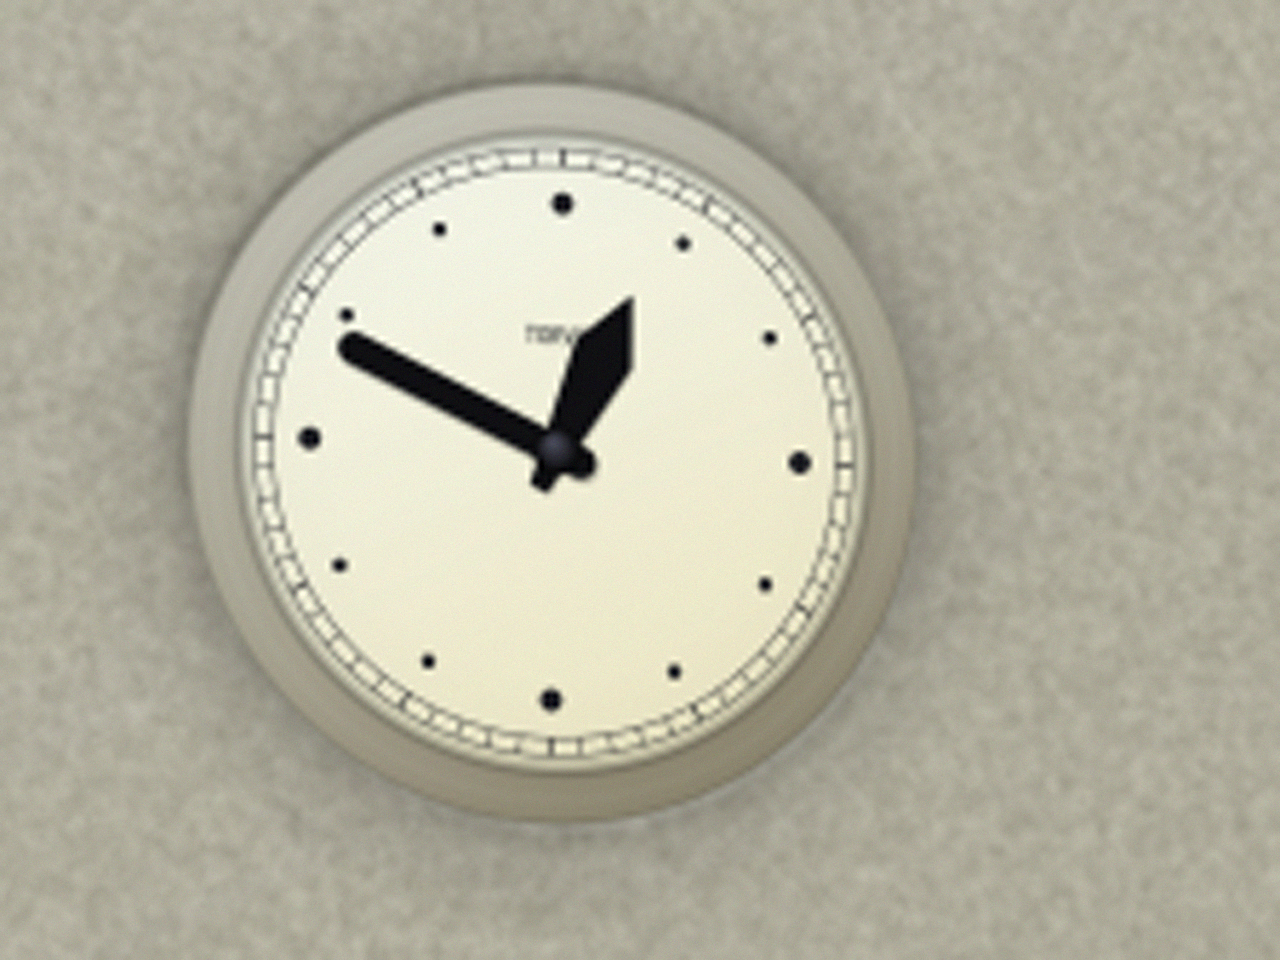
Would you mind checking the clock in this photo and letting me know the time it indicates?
12:49
